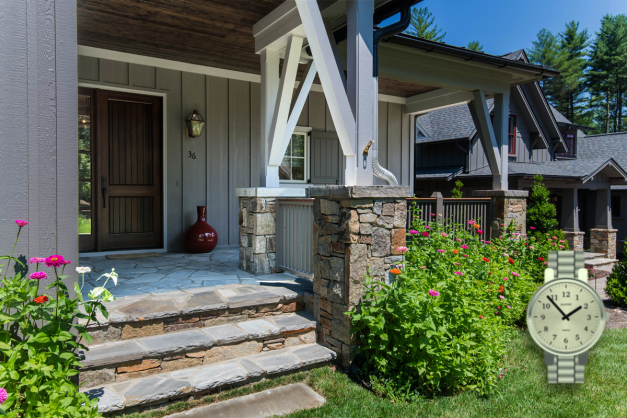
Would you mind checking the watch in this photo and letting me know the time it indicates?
1:53
